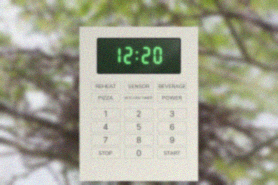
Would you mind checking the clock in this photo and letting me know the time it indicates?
12:20
